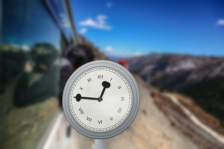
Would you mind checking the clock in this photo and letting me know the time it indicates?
12:46
